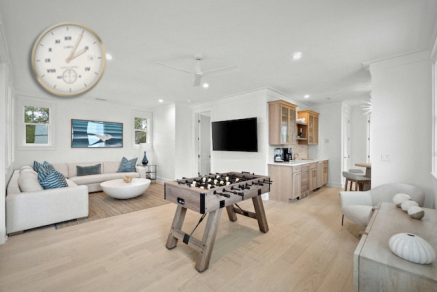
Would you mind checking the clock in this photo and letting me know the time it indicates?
2:05
